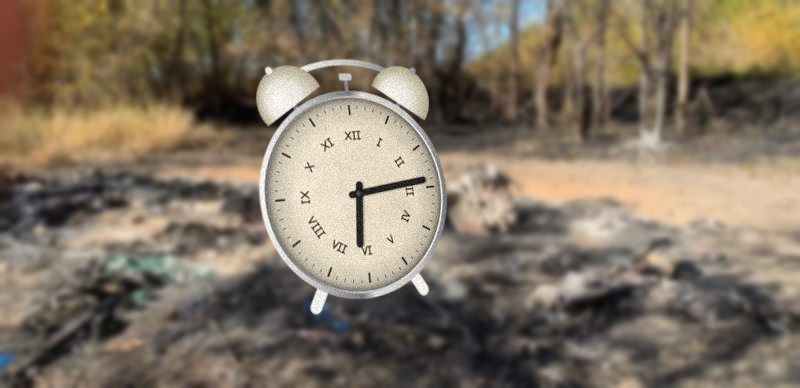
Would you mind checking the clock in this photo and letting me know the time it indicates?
6:14
